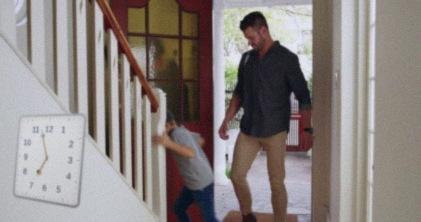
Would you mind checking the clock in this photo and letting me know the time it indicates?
6:57
